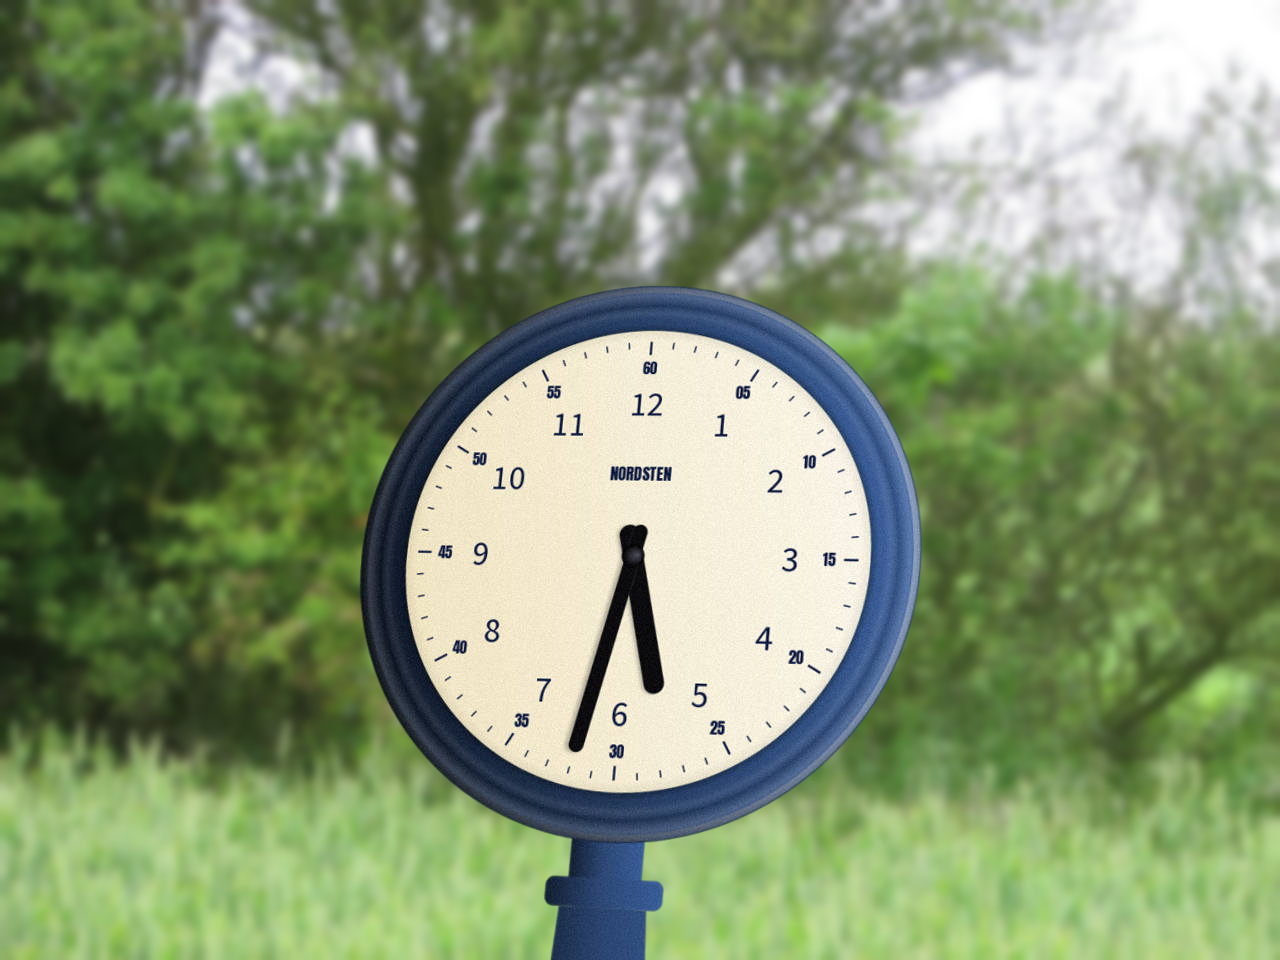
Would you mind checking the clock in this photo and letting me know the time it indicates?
5:32
